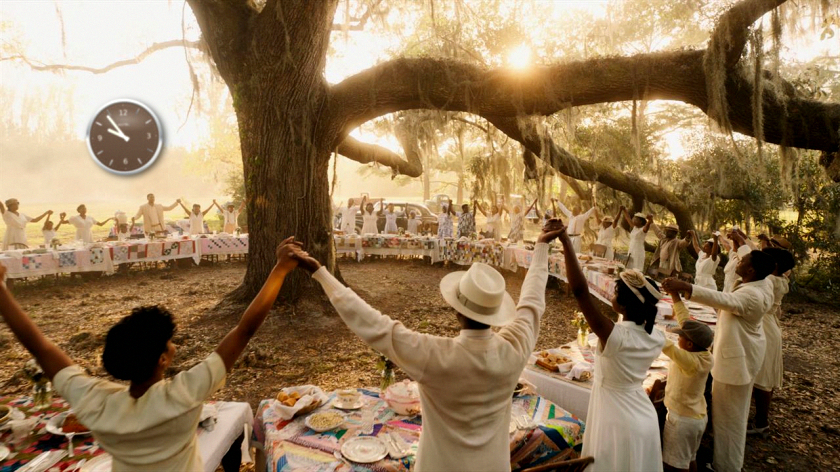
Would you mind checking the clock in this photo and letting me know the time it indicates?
9:54
